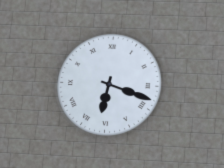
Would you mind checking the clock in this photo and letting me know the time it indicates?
6:18
